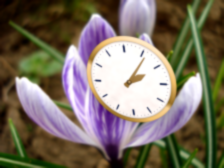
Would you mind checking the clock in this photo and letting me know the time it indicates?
2:06
